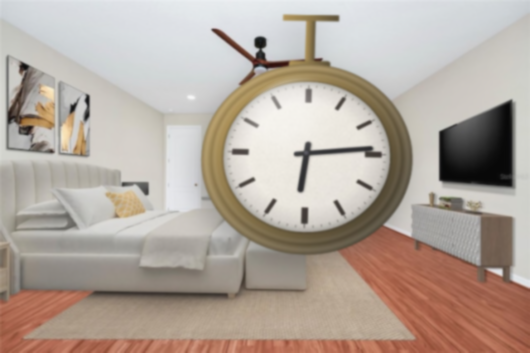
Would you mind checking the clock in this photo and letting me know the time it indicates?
6:14
